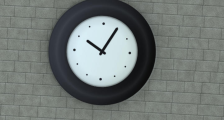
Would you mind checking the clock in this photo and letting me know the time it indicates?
10:05
